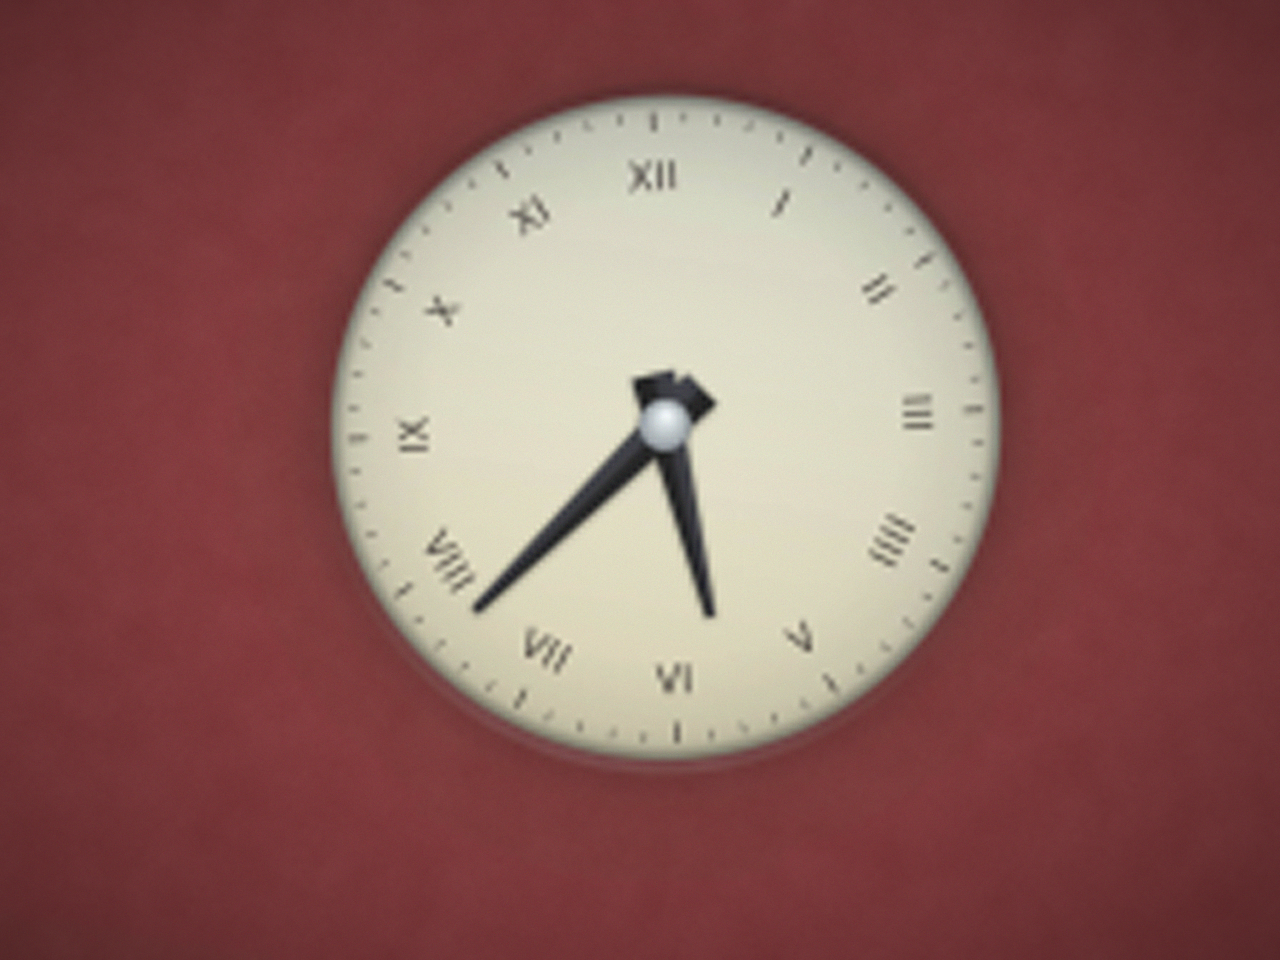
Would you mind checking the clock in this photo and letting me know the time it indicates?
5:38
